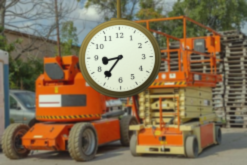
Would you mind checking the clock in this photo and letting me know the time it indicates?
8:36
